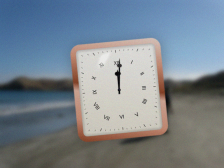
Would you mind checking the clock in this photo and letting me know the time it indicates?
12:01
